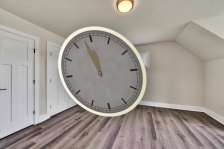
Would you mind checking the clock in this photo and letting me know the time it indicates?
11:58
